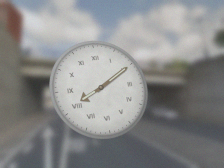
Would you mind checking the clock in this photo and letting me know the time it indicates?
8:10
